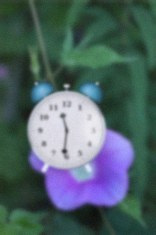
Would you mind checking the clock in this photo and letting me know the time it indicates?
11:31
